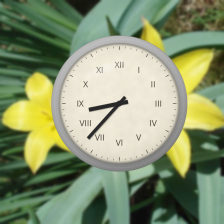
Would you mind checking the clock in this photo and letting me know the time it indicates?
8:37
